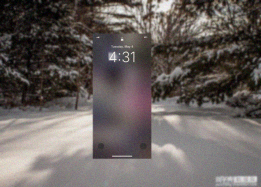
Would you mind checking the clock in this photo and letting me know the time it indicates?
4:31
